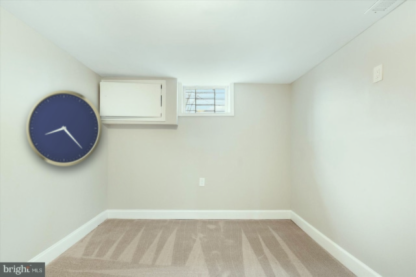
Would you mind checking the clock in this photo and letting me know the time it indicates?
8:23
